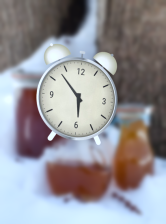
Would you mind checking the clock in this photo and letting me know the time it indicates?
5:53
